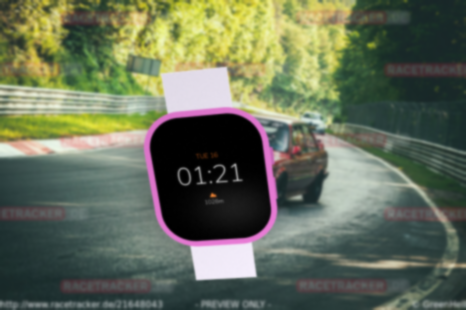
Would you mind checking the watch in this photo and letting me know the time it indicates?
1:21
